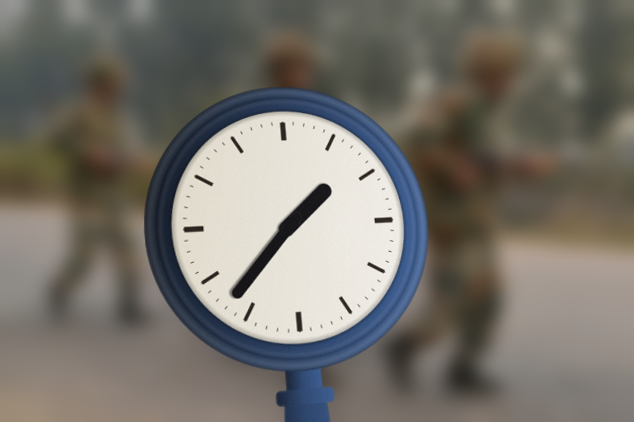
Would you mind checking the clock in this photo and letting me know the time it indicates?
1:37
